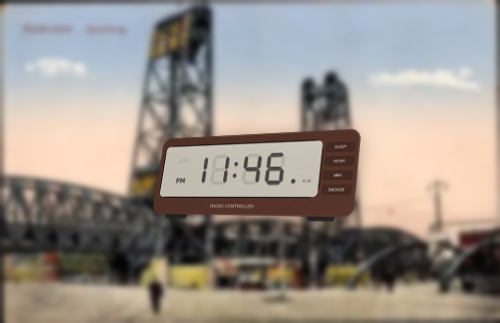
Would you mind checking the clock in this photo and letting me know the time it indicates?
11:46
